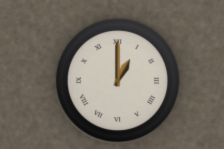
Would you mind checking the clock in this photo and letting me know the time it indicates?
1:00
